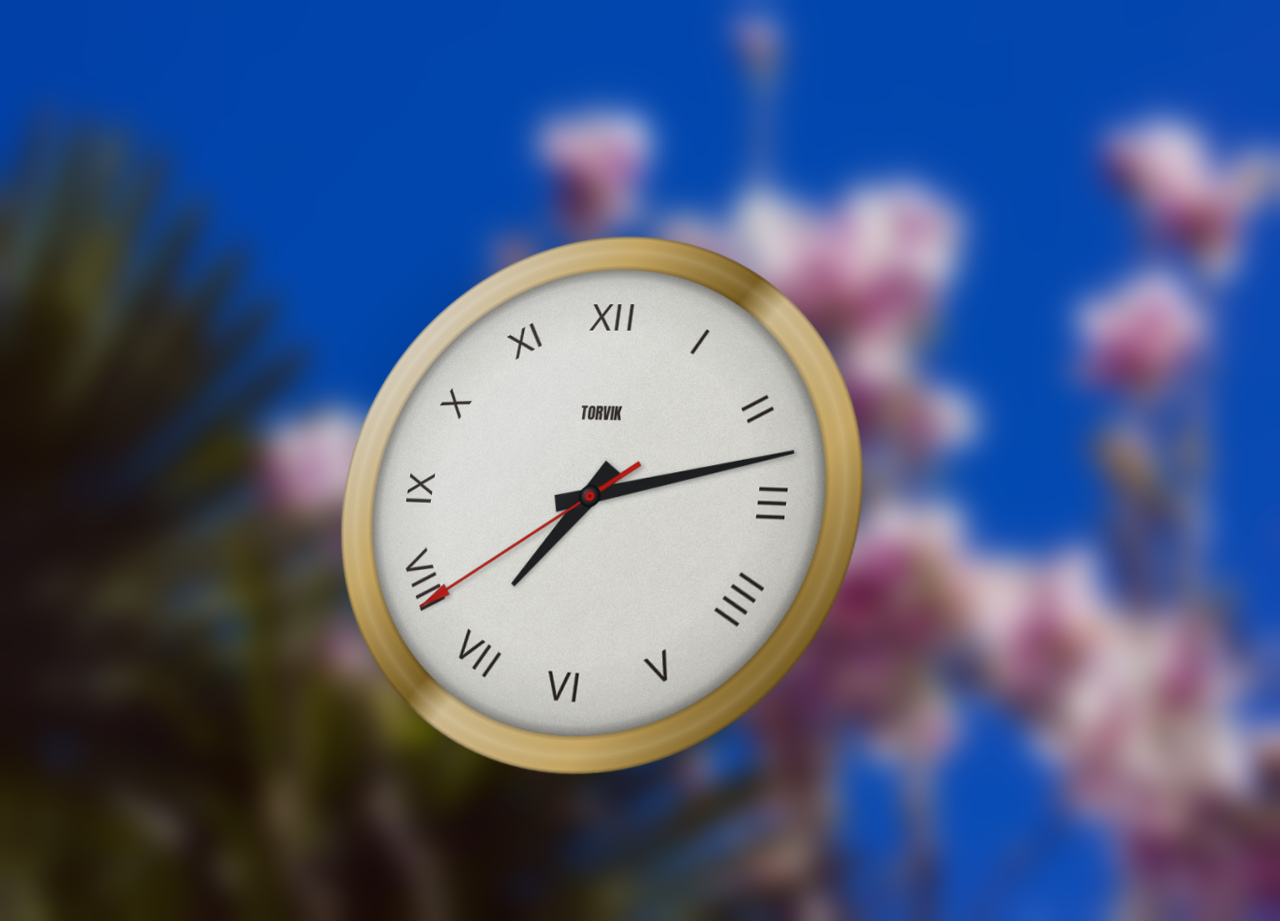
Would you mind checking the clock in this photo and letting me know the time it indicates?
7:12:39
